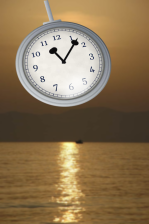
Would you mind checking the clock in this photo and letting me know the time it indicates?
11:07
